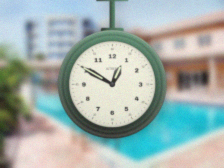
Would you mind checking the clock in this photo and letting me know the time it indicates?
12:50
